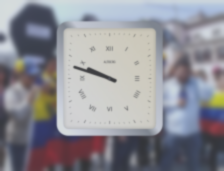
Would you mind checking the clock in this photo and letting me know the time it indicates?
9:48
